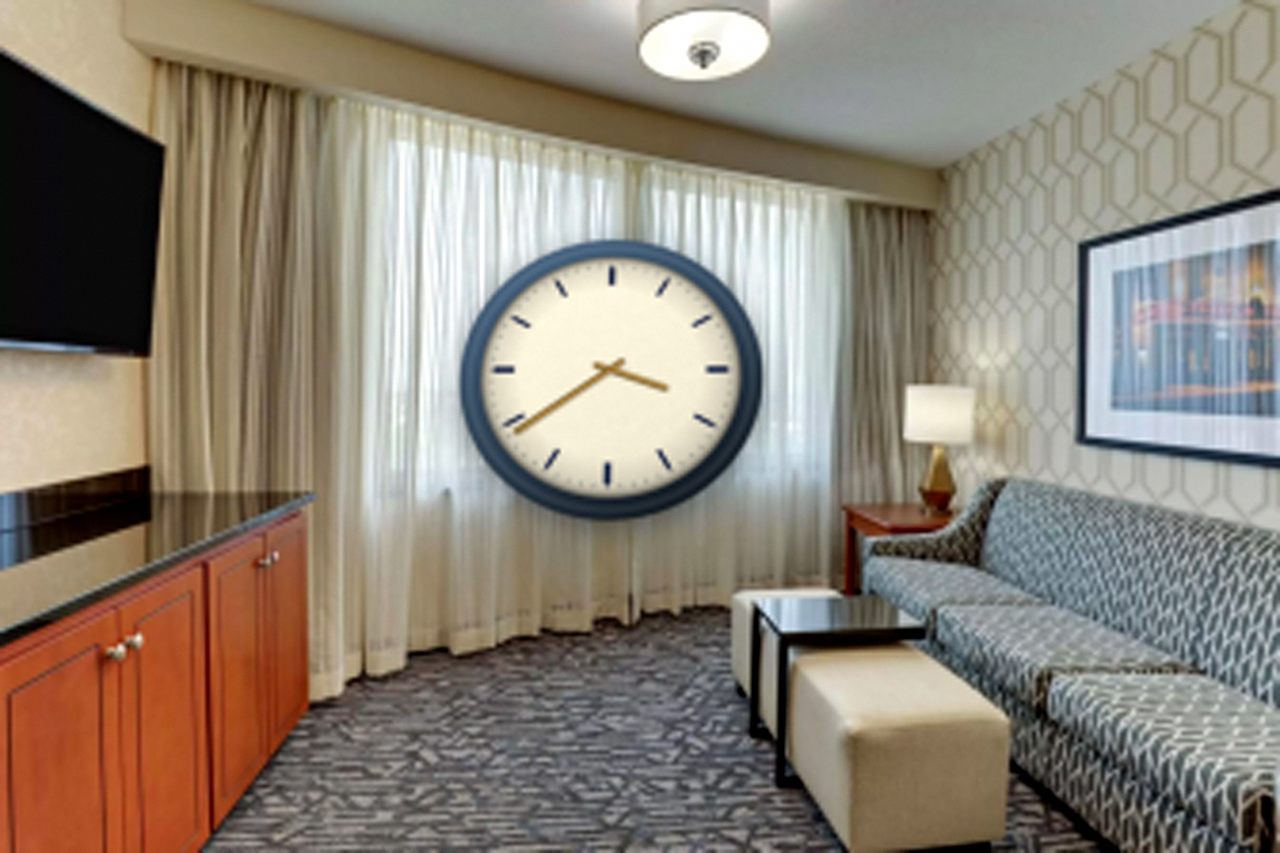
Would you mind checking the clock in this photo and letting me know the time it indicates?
3:39
